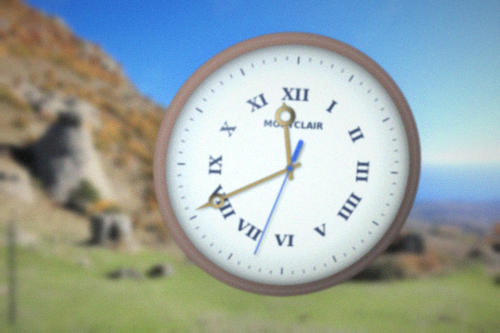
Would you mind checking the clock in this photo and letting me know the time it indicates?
11:40:33
